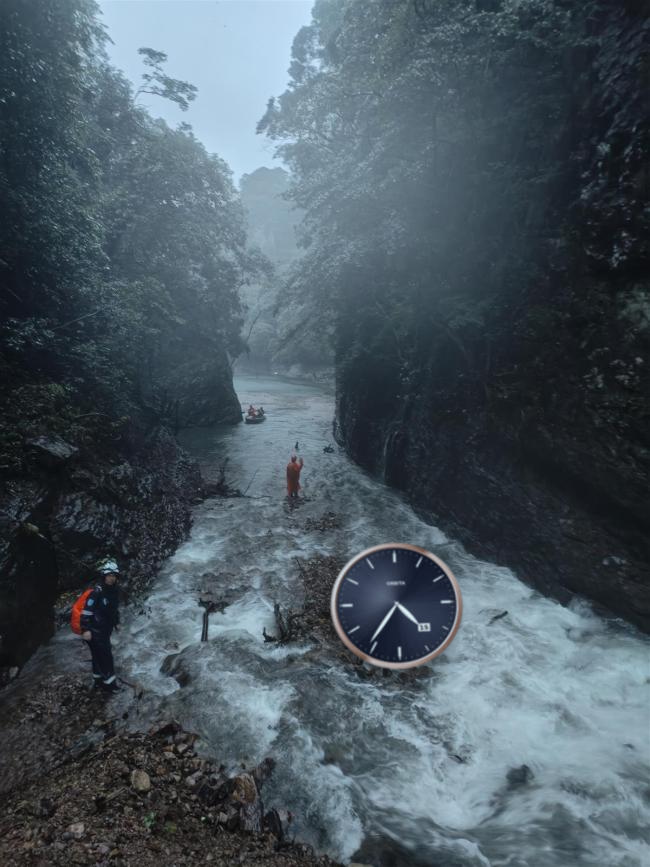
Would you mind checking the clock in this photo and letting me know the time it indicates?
4:36
